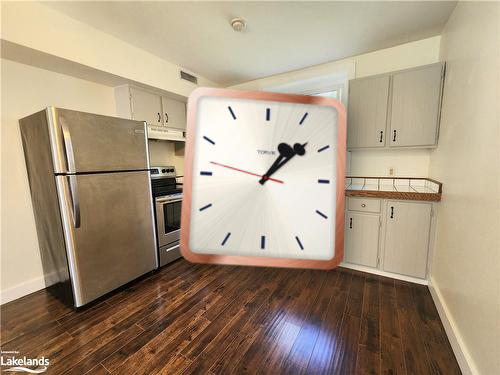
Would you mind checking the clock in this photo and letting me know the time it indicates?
1:07:47
